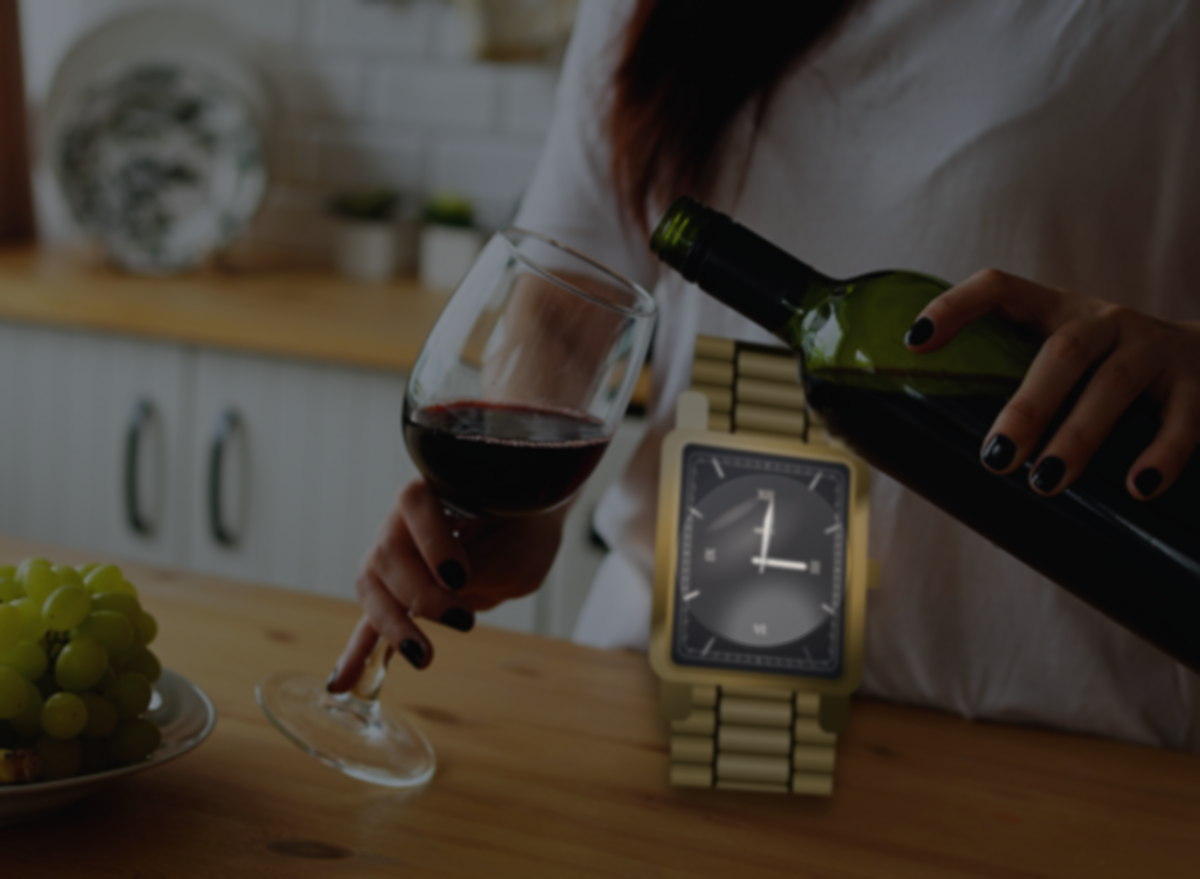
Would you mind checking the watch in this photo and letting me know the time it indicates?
3:01
